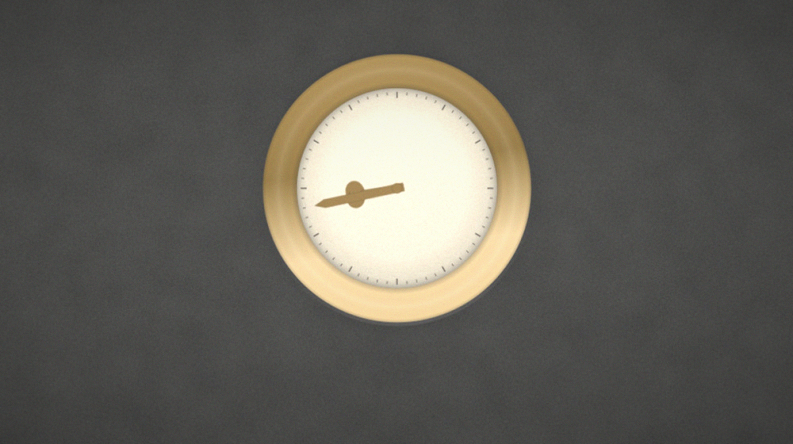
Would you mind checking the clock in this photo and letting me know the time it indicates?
8:43
